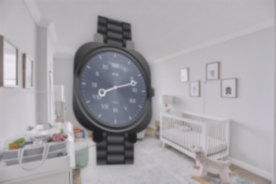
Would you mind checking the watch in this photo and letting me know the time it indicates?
8:12
